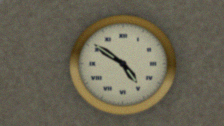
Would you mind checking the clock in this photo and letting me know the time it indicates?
4:51
